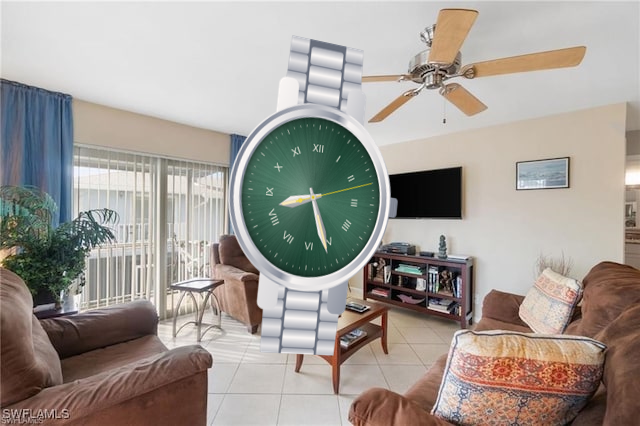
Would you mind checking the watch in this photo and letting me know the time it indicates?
8:26:12
